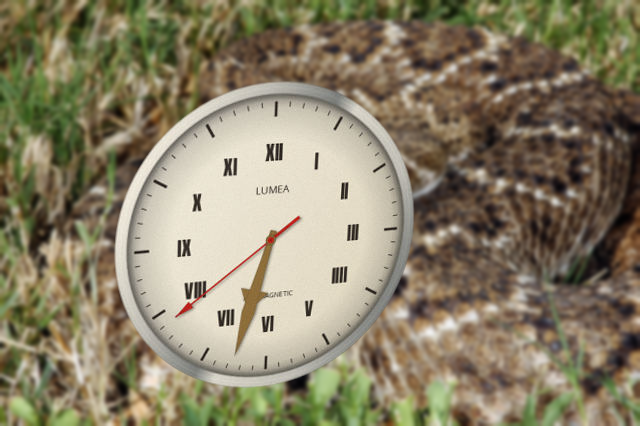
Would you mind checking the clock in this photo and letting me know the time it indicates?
6:32:39
